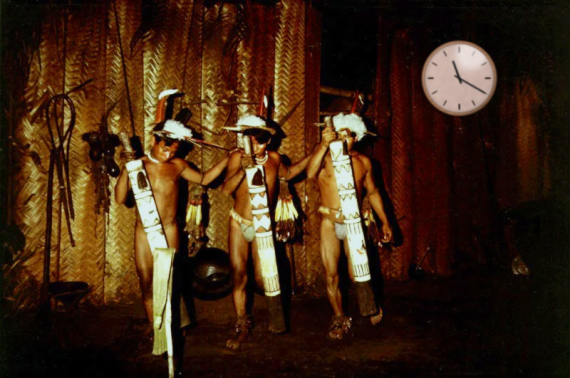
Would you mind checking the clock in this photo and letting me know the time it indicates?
11:20
